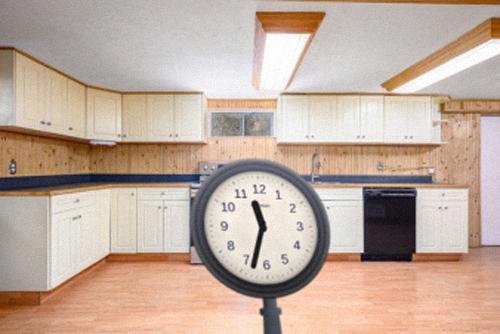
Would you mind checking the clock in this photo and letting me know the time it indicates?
11:33
